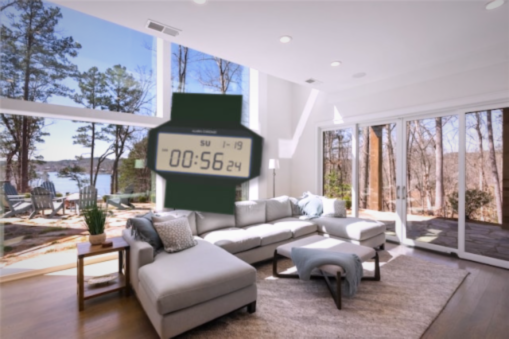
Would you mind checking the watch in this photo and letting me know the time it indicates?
0:56:24
